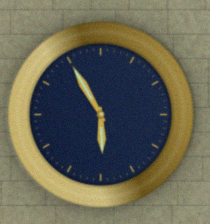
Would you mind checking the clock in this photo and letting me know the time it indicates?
5:55
